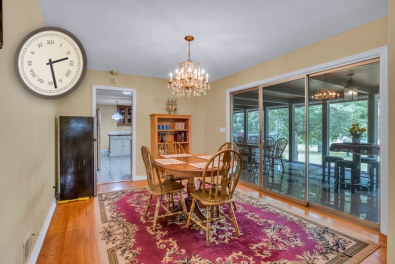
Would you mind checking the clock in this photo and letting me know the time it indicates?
2:28
